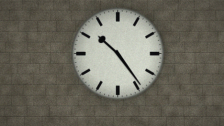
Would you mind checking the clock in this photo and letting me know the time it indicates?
10:24
